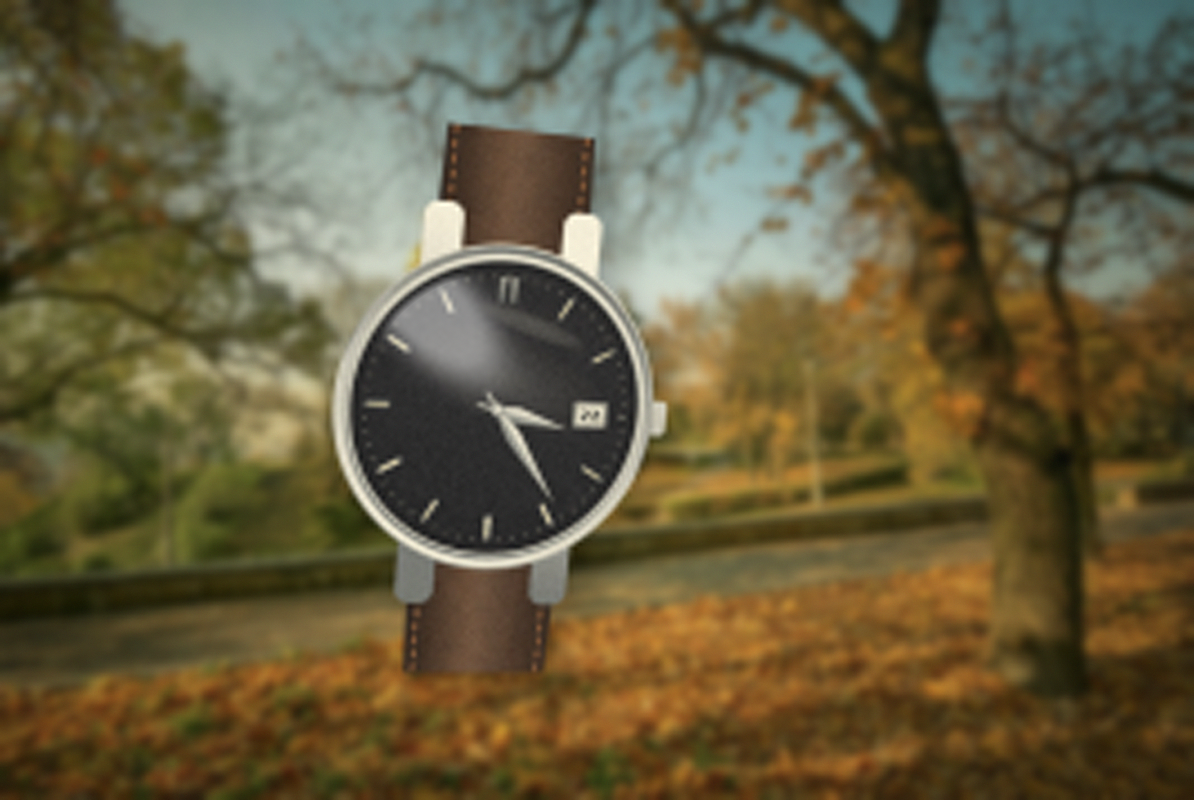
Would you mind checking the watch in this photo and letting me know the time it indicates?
3:24
